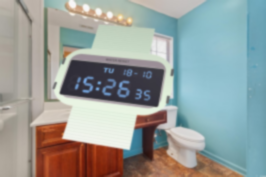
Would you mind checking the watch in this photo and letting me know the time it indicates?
15:26:35
